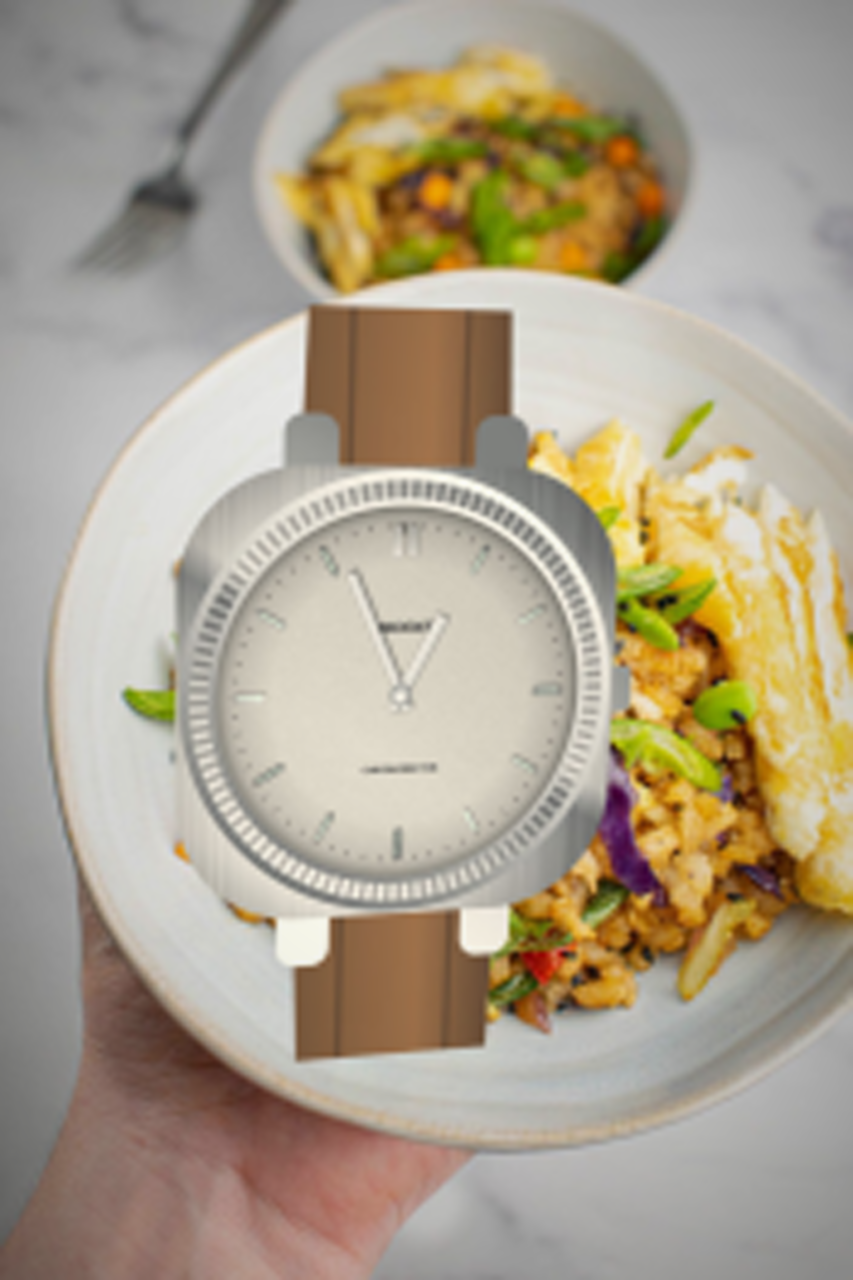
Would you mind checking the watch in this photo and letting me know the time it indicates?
12:56
